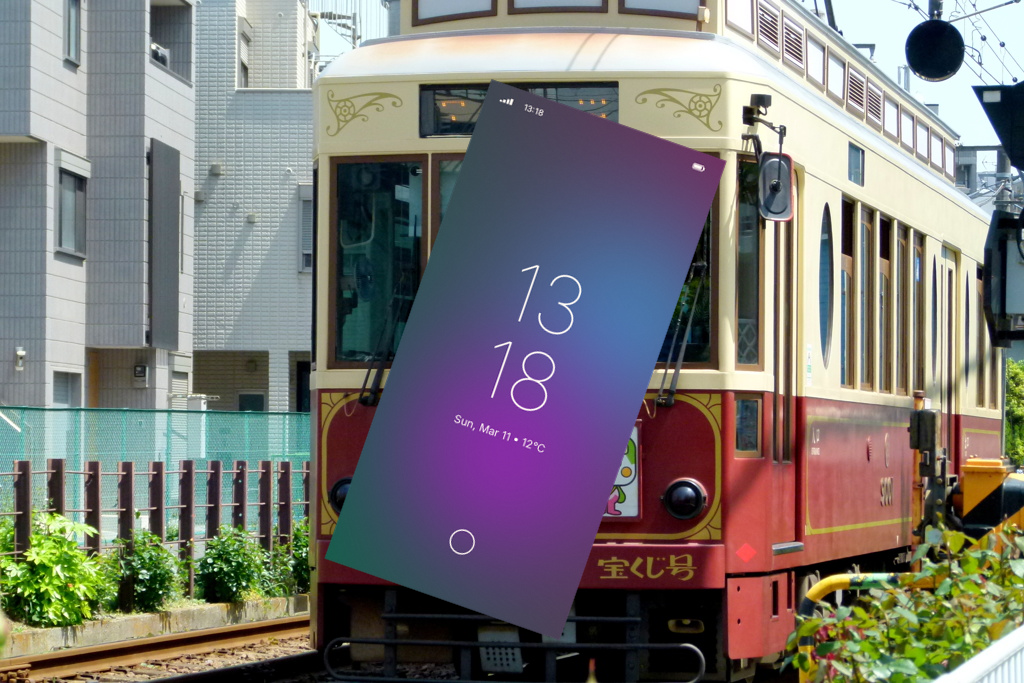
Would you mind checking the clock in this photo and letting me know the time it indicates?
13:18
